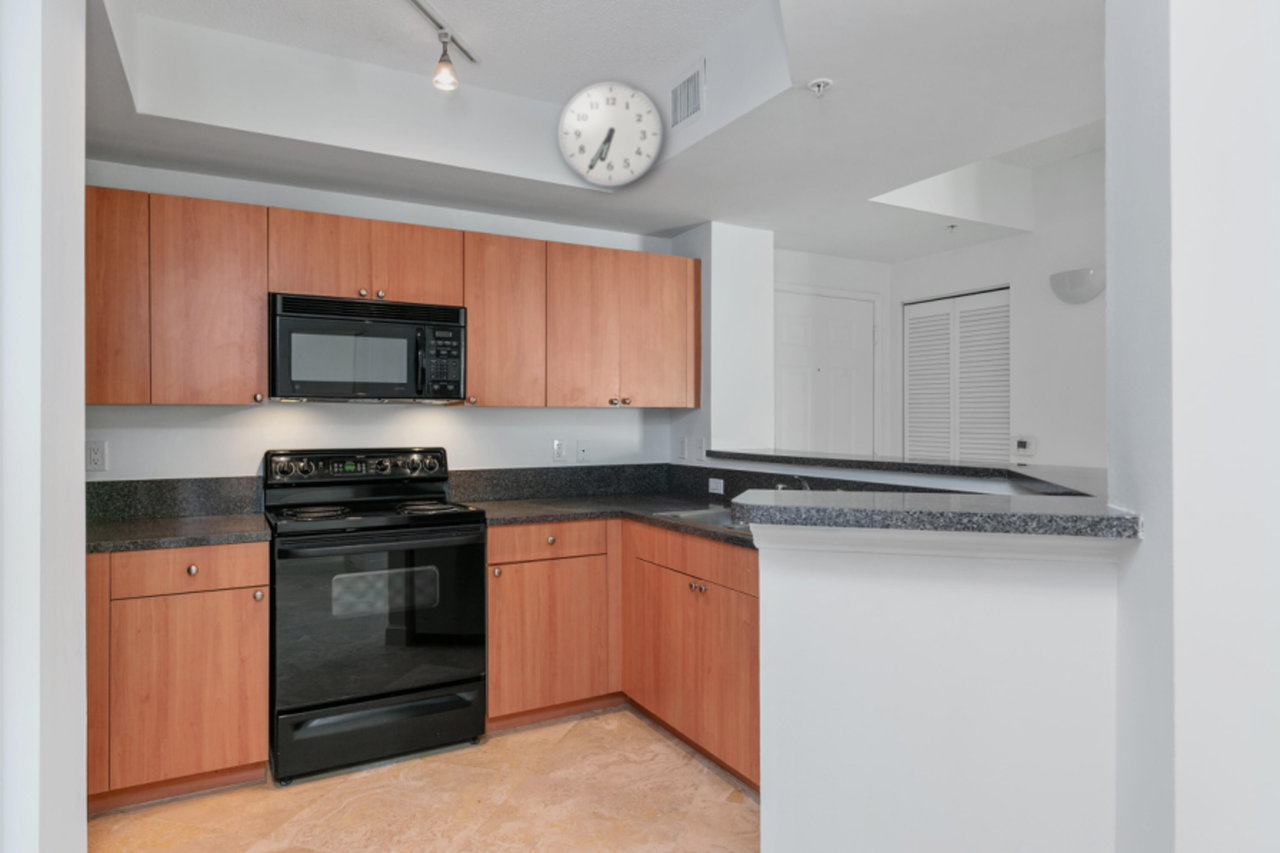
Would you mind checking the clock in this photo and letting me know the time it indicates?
6:35
